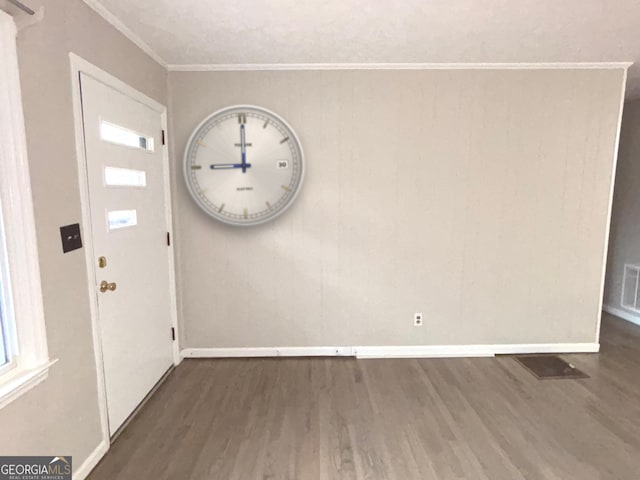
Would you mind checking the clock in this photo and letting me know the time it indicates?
9:00
